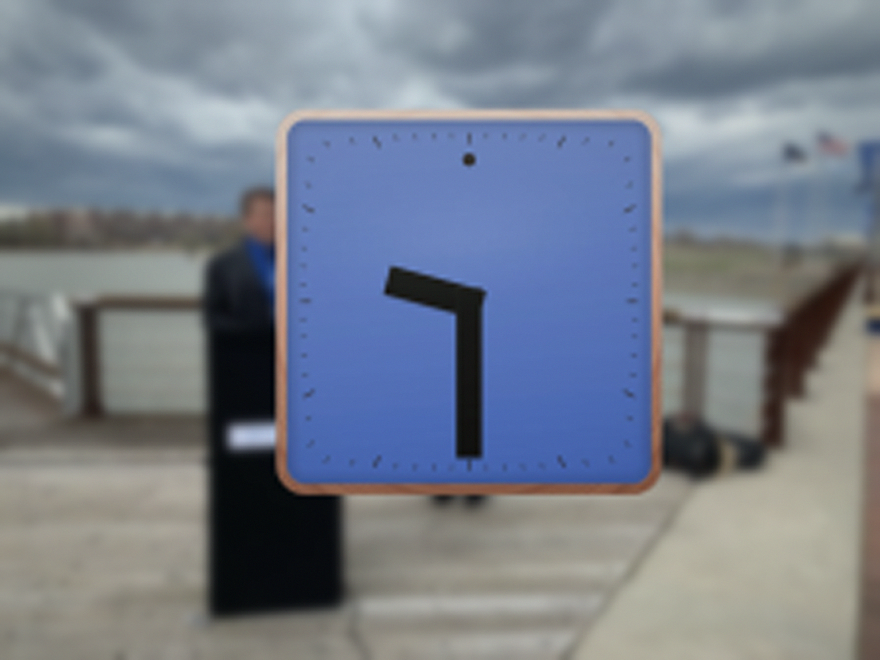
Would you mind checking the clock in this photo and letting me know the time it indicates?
9:30
